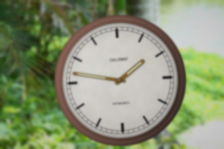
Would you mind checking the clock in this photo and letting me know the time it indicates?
1:47
